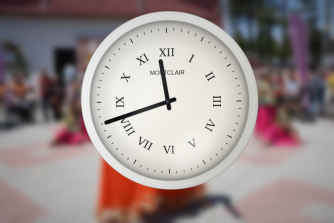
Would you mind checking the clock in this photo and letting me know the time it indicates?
11:42
